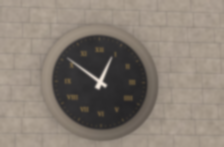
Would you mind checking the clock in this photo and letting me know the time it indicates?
12:51
